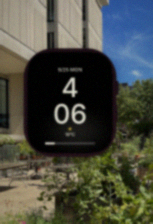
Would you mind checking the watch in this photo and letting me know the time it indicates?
4:06
